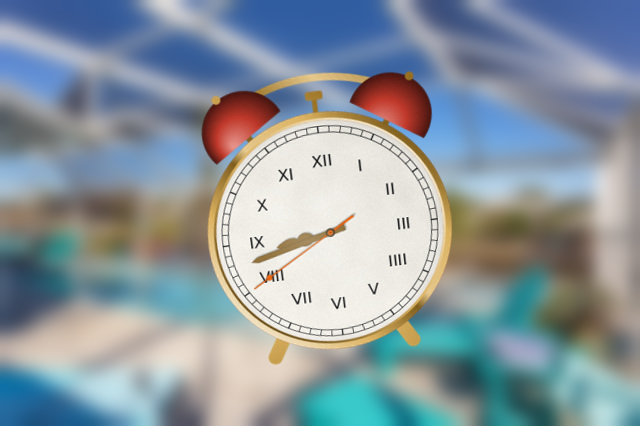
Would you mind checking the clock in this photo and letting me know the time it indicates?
8:42:40
